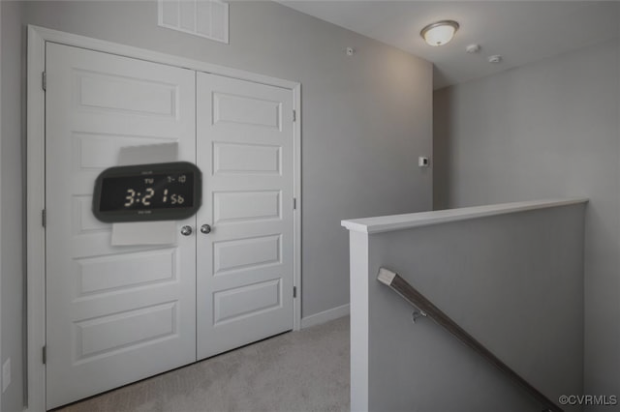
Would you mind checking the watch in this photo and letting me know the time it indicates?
3:21
